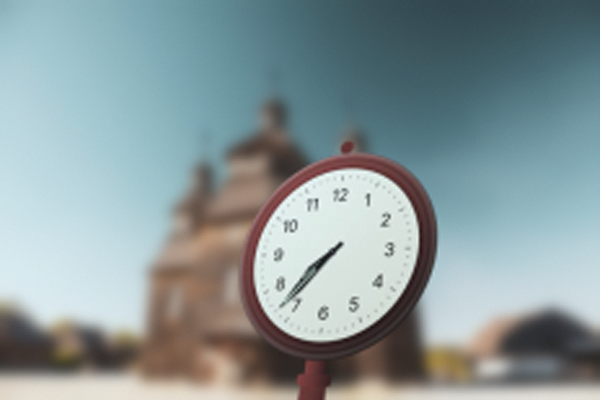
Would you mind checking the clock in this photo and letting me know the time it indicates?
7:37
